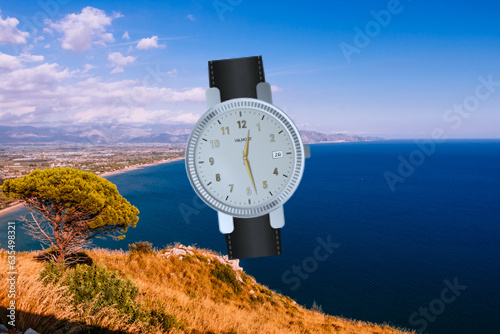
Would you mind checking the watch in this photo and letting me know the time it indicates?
12:28
